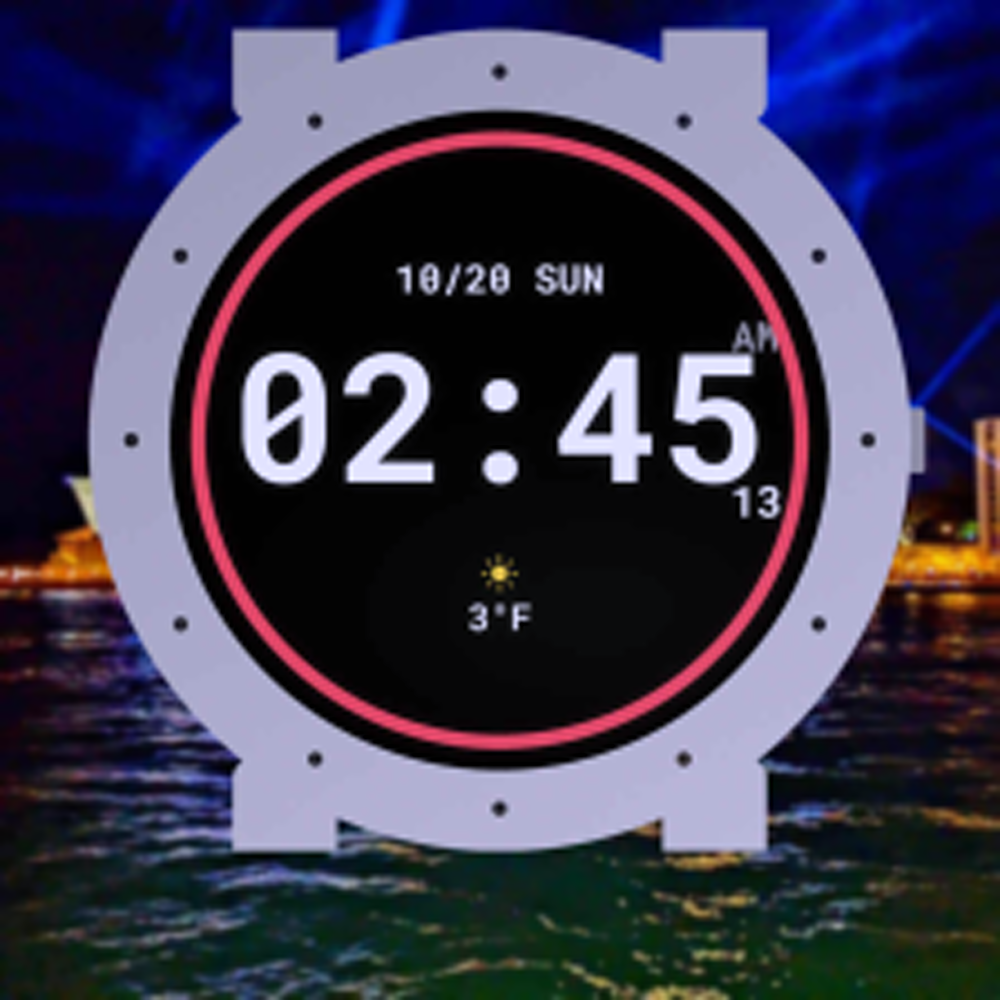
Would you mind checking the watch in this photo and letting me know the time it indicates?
2:45:13
